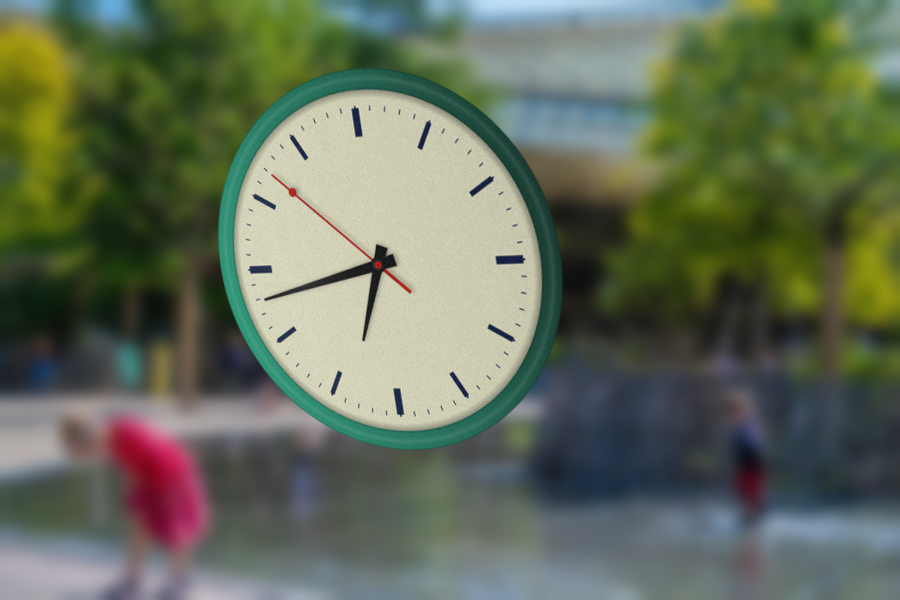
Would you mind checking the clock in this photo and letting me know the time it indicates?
6:42:52
